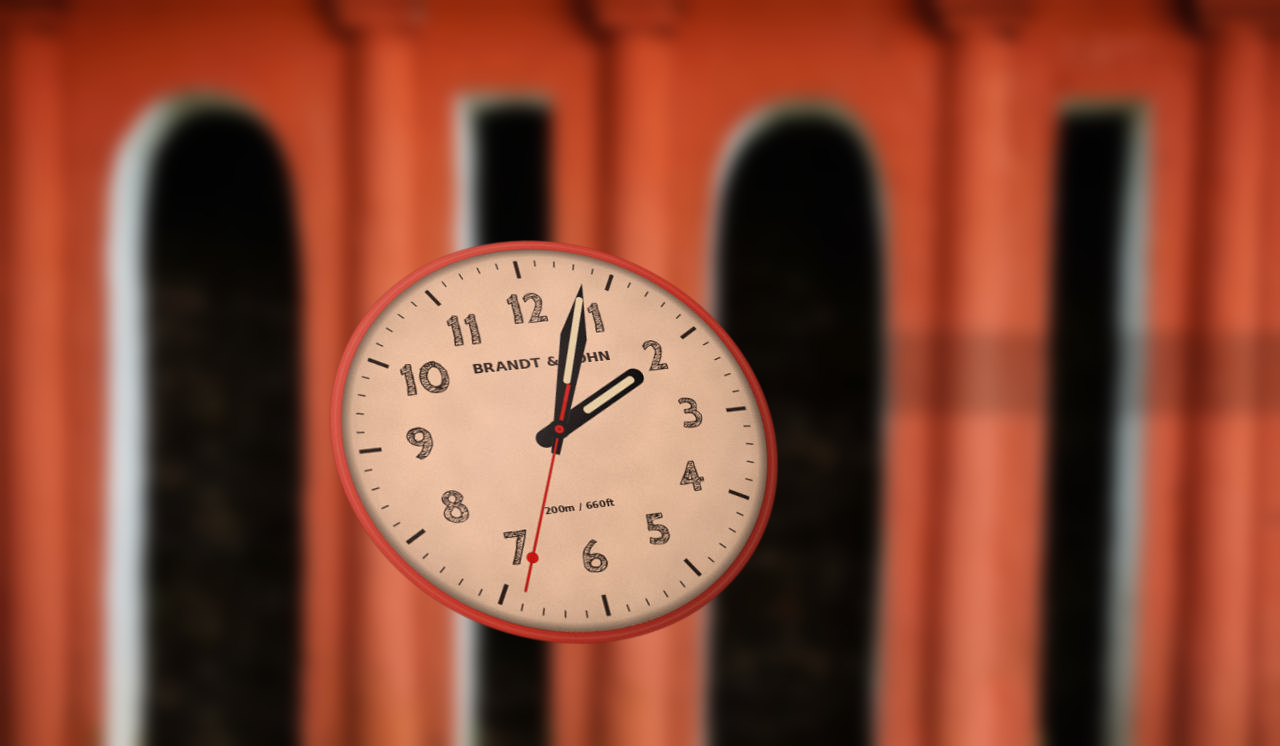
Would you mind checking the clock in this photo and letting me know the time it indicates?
2:03:34
